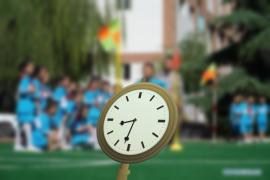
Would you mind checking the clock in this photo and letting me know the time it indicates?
8:32
